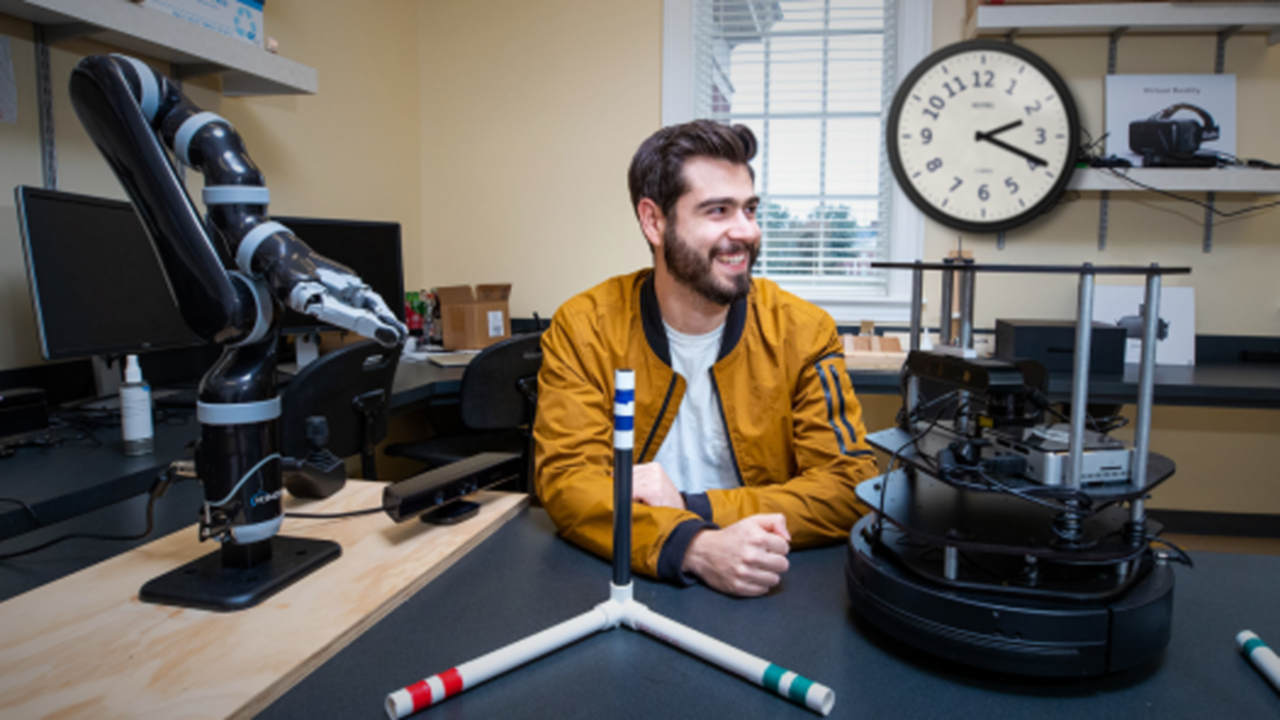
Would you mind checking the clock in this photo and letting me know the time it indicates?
2:19
